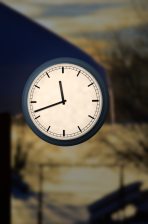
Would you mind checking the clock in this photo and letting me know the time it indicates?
11:42
